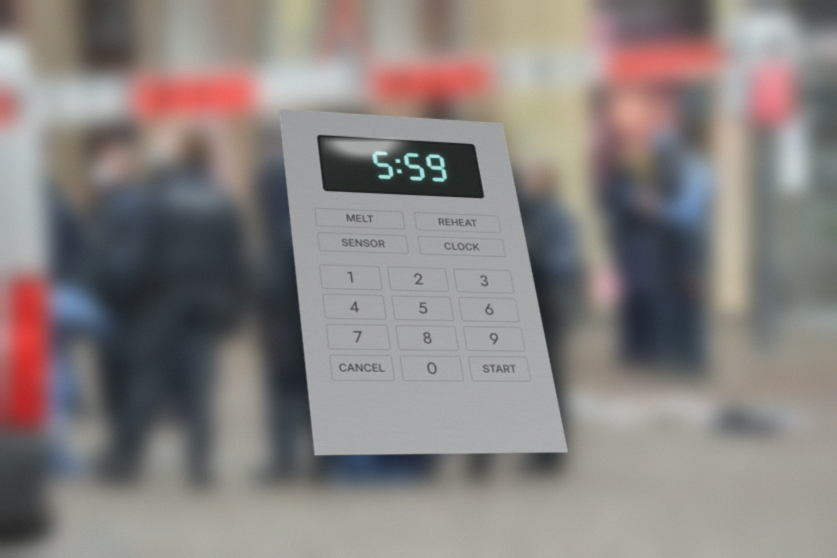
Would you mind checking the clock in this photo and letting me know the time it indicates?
5:59
